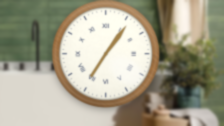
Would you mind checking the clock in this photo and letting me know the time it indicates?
7:06
